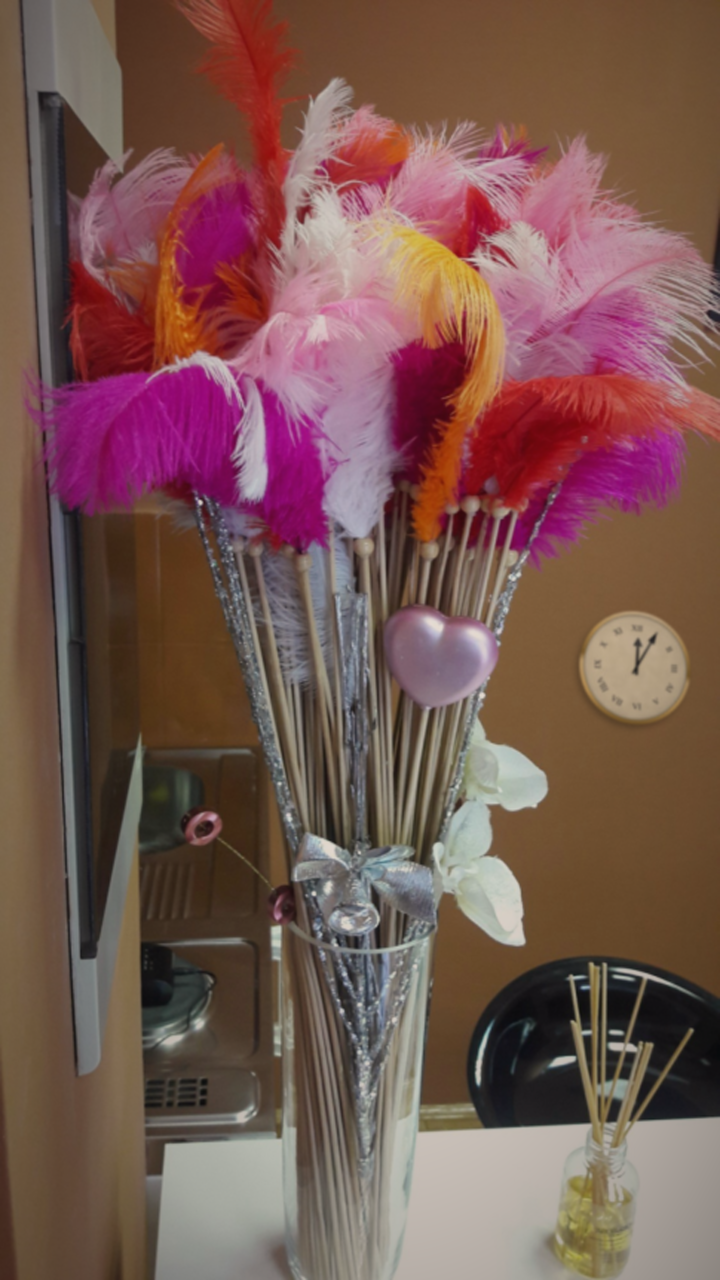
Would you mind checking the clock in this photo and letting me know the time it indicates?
12:05
